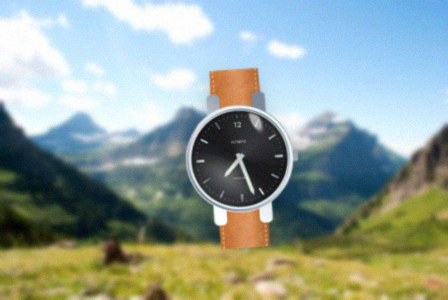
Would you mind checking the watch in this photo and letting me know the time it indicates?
7:27
